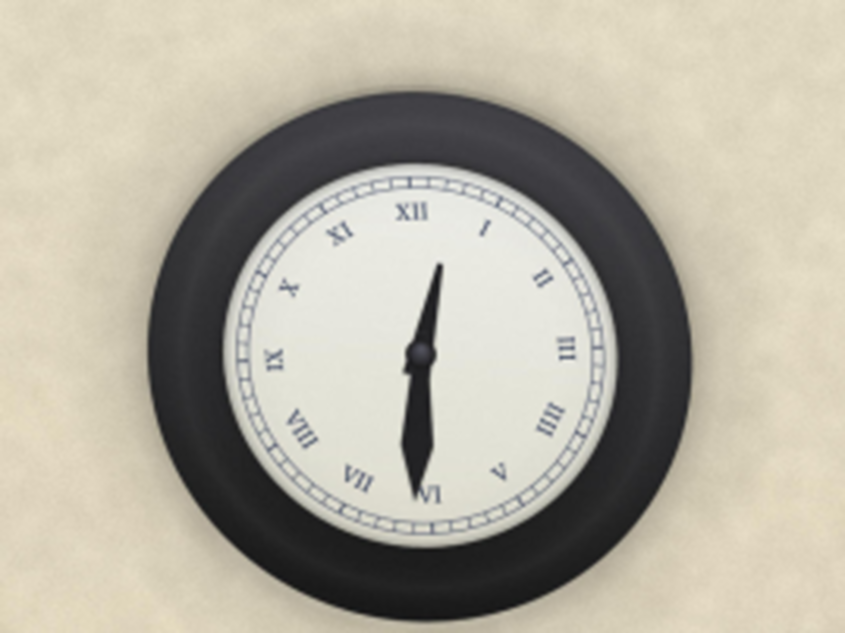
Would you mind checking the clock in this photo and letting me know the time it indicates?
12:31
